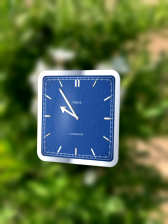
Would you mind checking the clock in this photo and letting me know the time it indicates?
9:54
